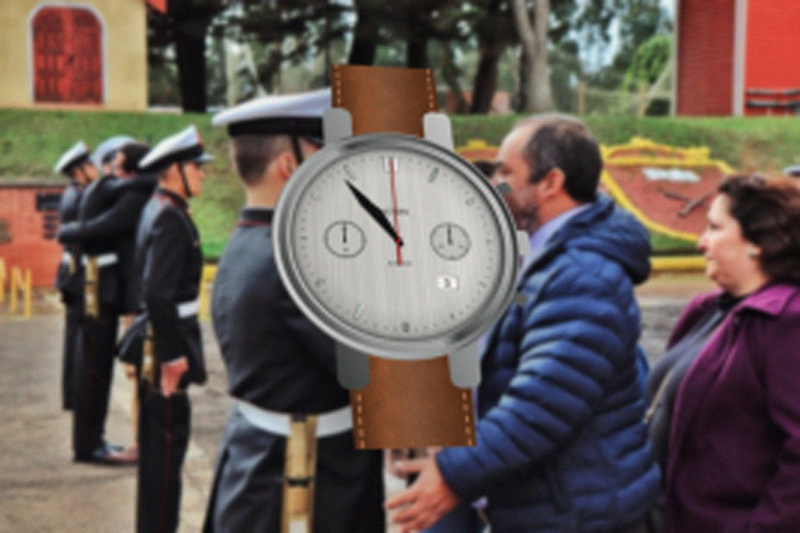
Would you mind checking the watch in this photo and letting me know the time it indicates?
10:54
